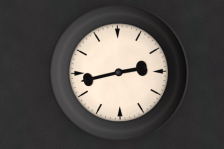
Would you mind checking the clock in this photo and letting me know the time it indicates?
2:43
